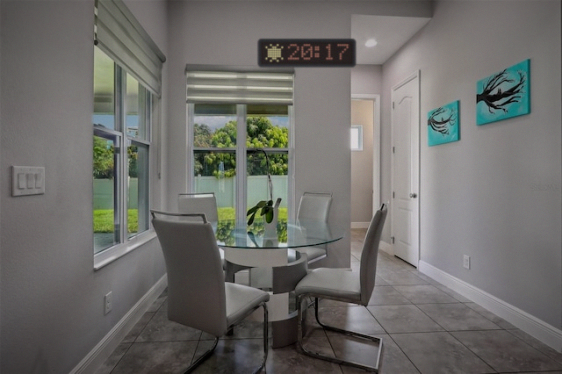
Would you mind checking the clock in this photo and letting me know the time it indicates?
20:17
